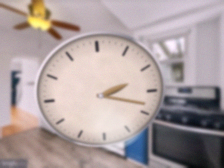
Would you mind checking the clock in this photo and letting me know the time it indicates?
2:18
